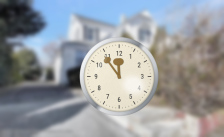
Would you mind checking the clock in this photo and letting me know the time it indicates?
11:54
